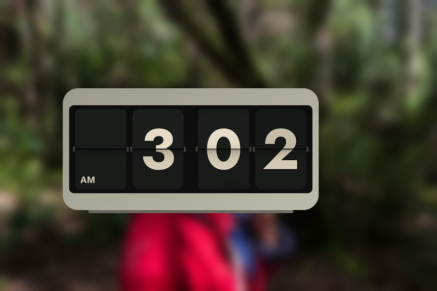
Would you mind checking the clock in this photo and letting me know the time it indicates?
3:02
